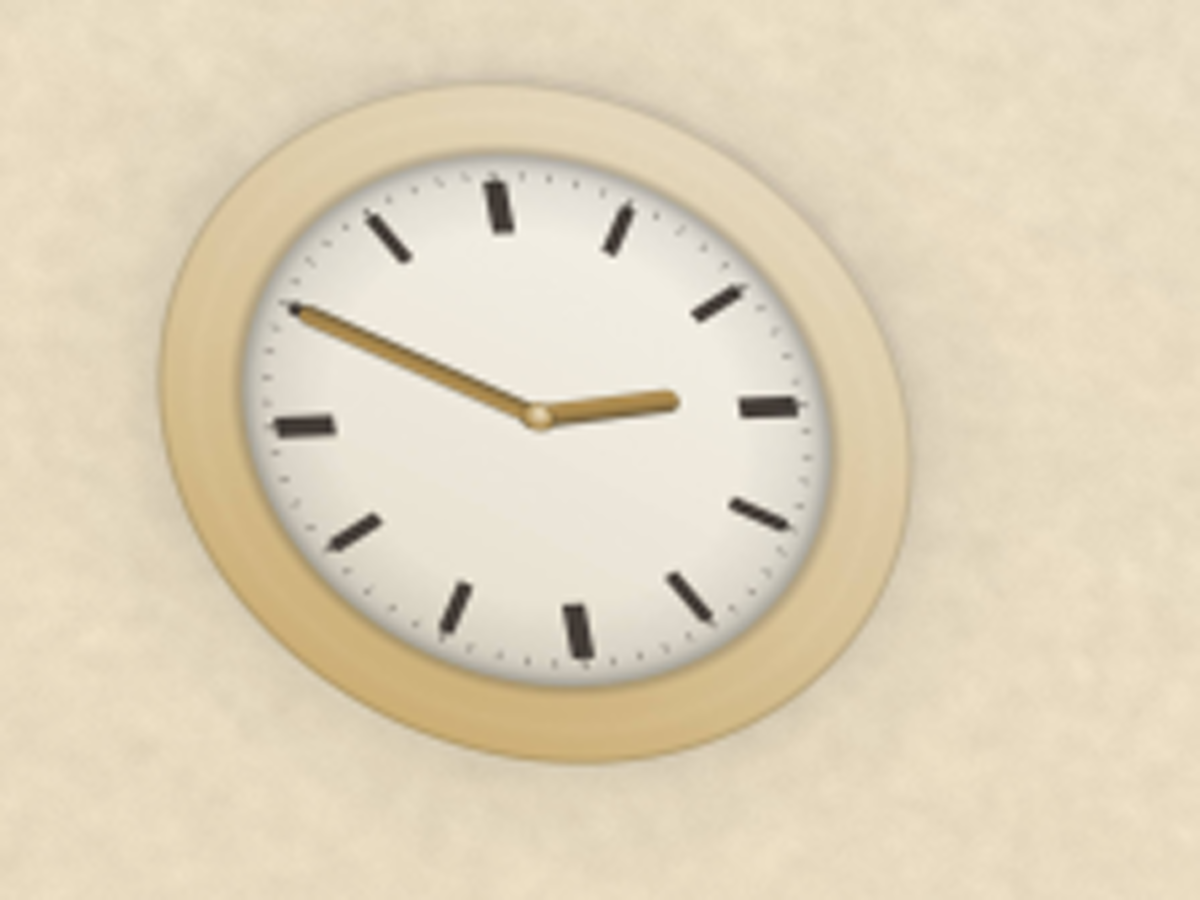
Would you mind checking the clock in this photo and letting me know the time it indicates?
2:50
